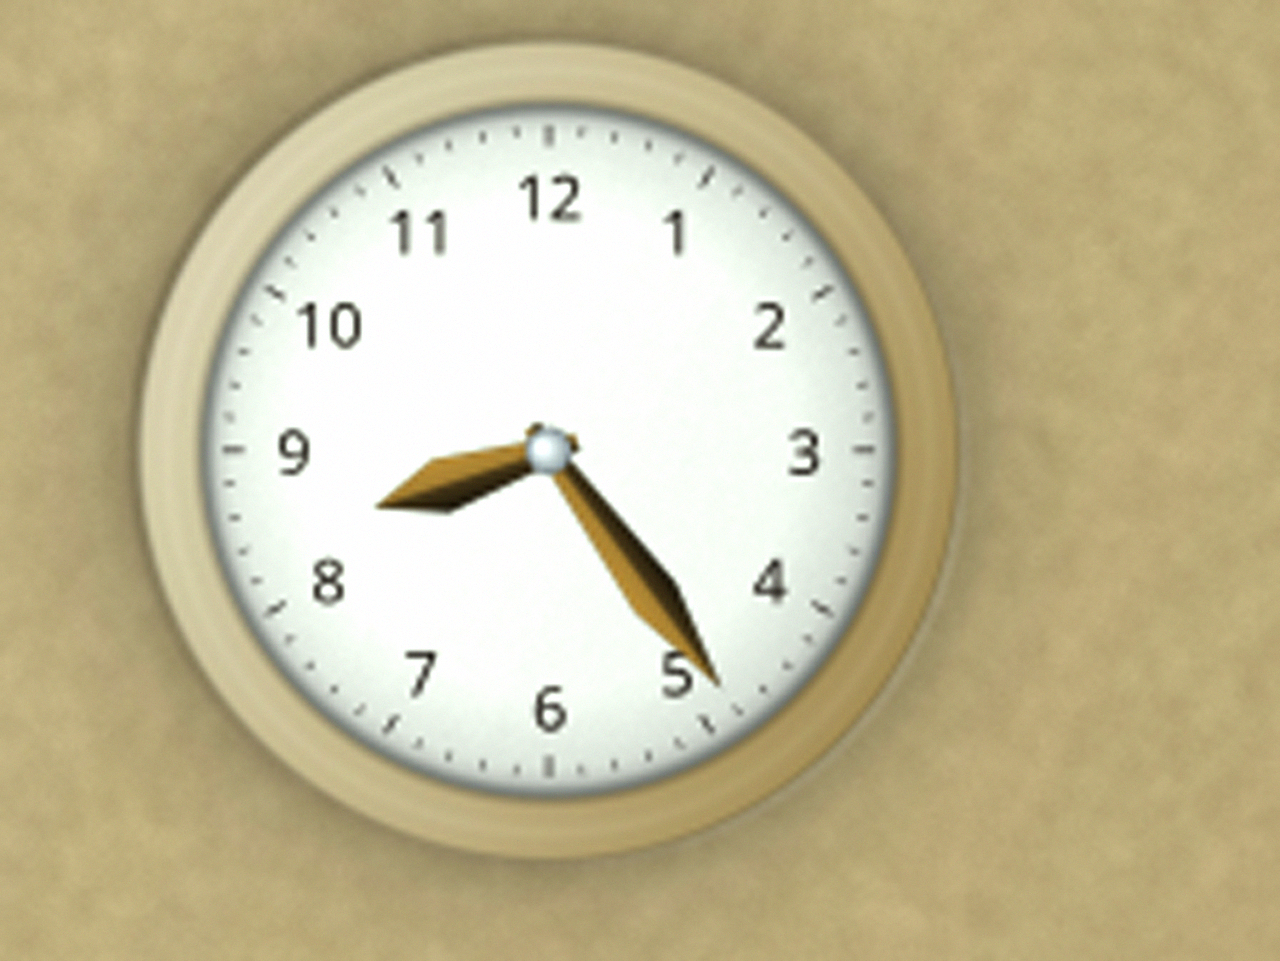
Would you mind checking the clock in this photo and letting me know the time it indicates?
8:24
